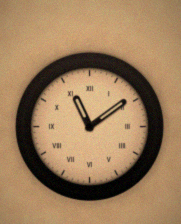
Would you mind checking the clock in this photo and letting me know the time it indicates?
11:09
